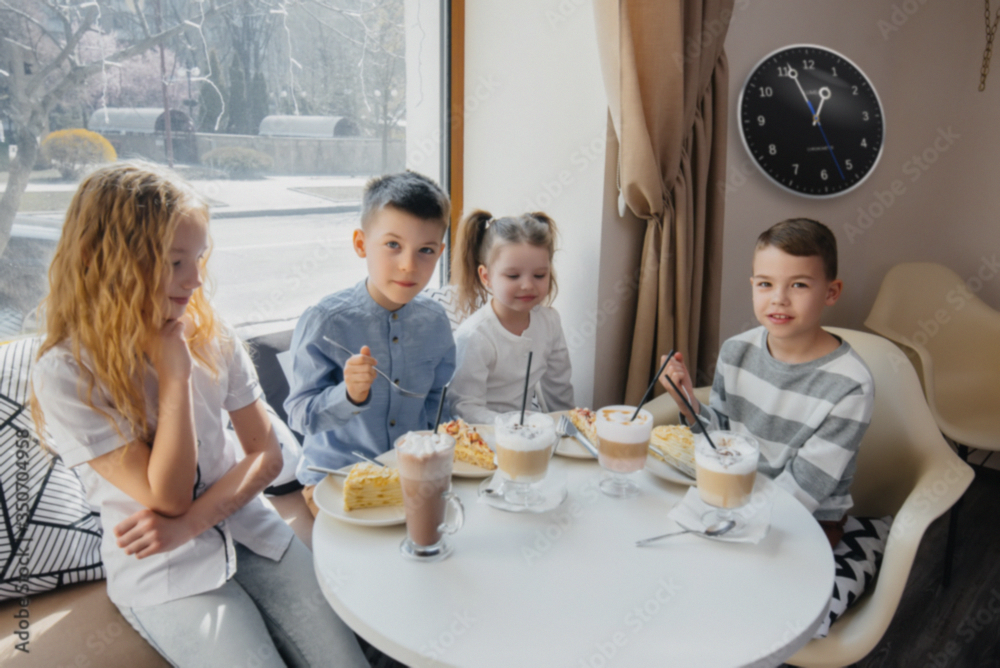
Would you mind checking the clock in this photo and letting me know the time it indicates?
12:56:27
